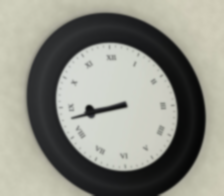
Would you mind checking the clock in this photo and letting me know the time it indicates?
8:43
